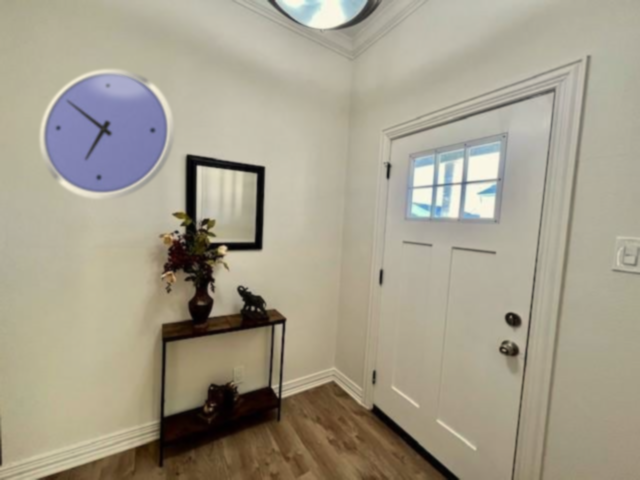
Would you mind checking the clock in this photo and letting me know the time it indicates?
6:51
